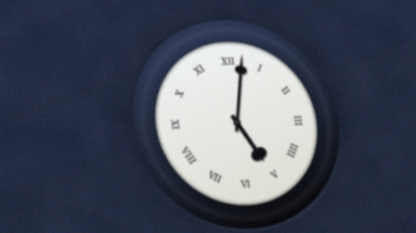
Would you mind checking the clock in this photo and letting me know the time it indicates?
5:02
